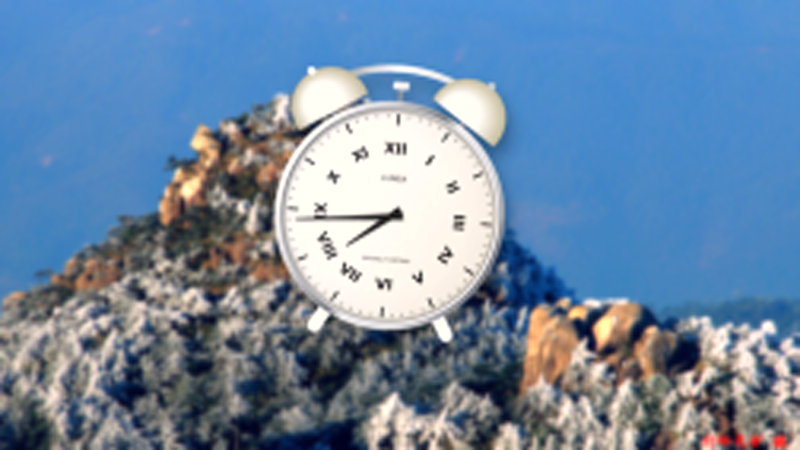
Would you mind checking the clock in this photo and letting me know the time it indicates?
7:44
